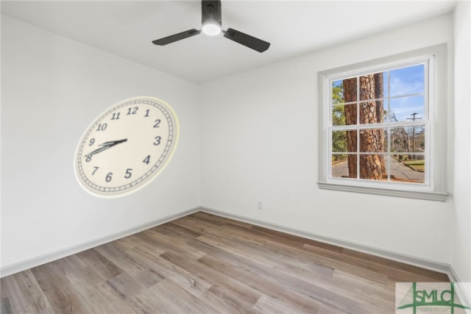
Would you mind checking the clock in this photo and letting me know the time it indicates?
8:41
